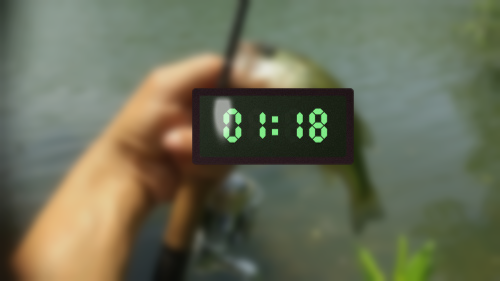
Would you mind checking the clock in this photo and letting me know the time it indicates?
1:18
